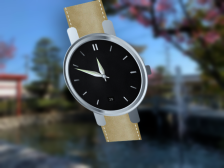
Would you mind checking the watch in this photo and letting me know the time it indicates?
11:49
